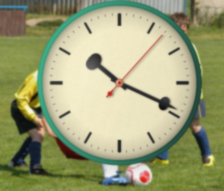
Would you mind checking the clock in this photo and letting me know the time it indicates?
10:19:07
